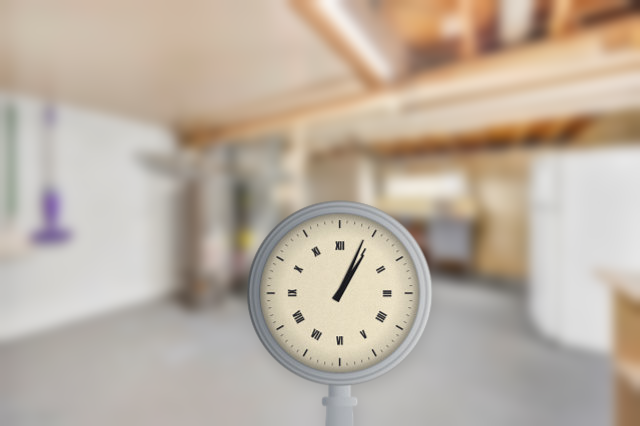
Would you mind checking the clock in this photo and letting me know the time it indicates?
1:04
